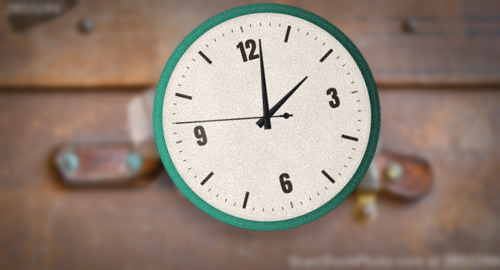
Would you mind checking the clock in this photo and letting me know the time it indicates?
2:01:47
